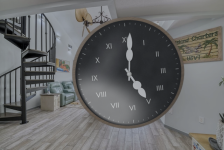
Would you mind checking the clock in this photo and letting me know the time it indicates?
5:01
